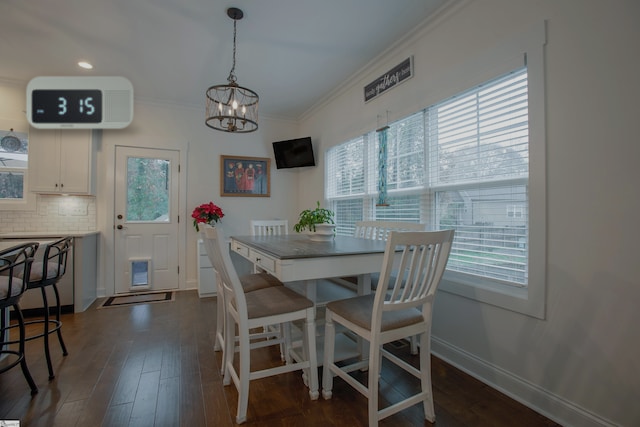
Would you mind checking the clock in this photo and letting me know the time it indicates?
3:15
